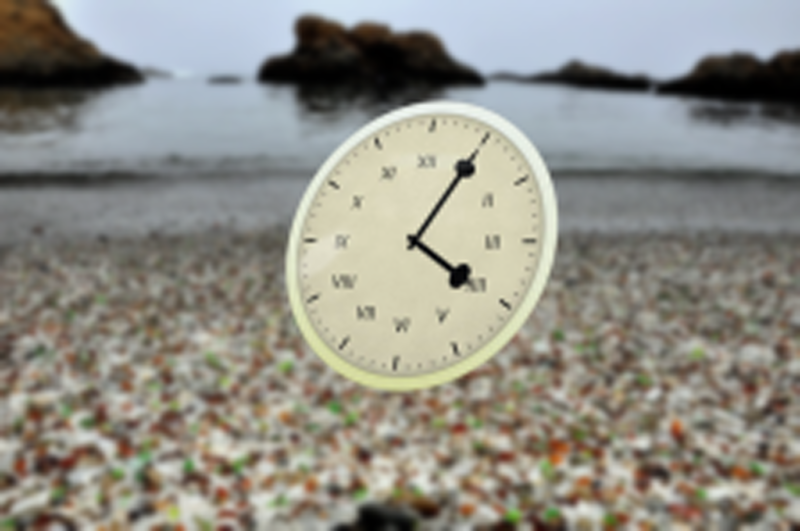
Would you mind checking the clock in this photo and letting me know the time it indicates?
4:05
